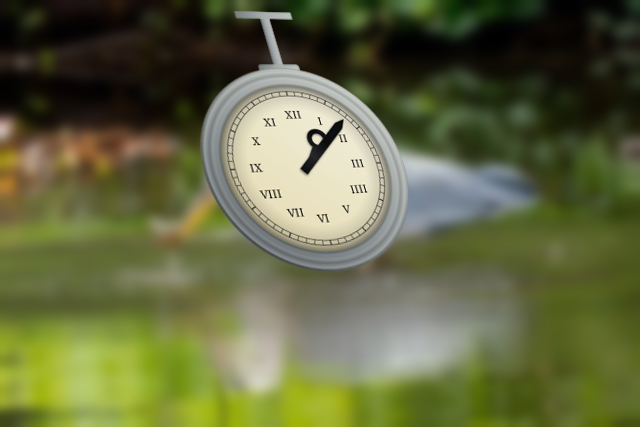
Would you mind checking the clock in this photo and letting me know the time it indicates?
1:08
